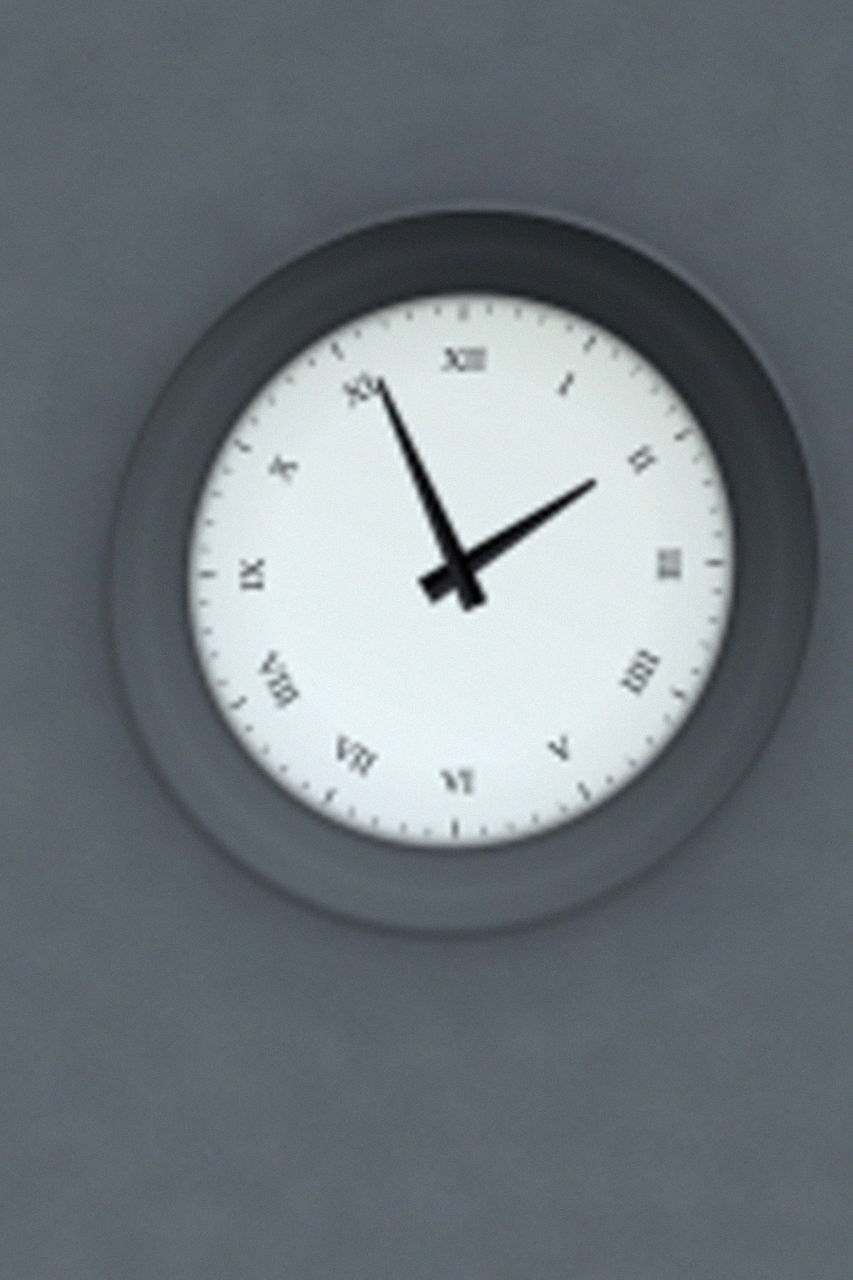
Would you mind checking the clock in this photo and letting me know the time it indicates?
1:56
